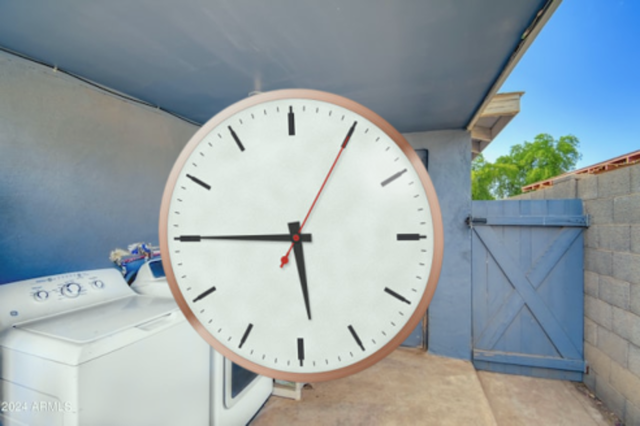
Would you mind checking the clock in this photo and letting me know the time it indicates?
5:45:05
